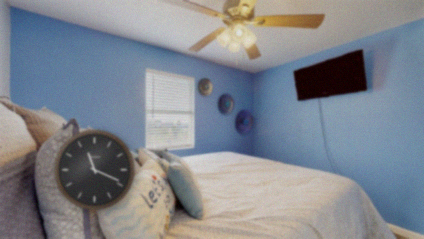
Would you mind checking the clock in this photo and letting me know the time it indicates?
11:19
